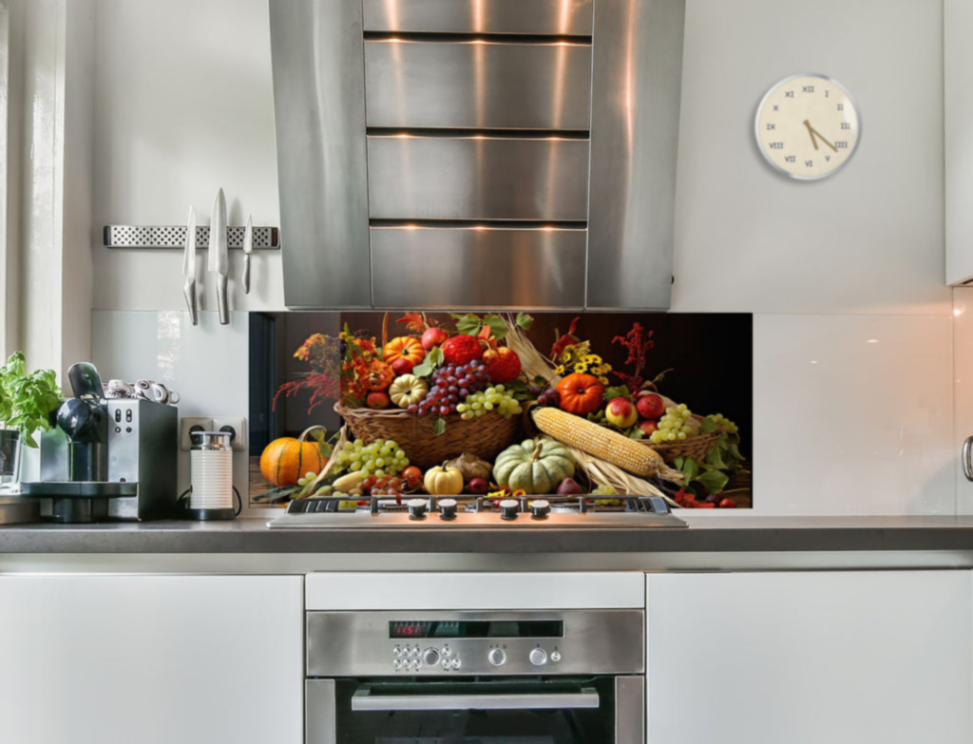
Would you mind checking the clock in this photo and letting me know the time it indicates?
5:22
